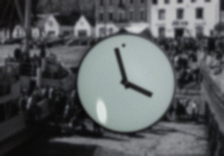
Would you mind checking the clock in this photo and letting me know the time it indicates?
3:58
